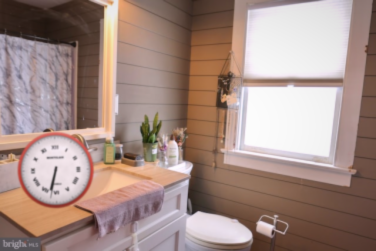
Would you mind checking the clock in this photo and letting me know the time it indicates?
6:32
